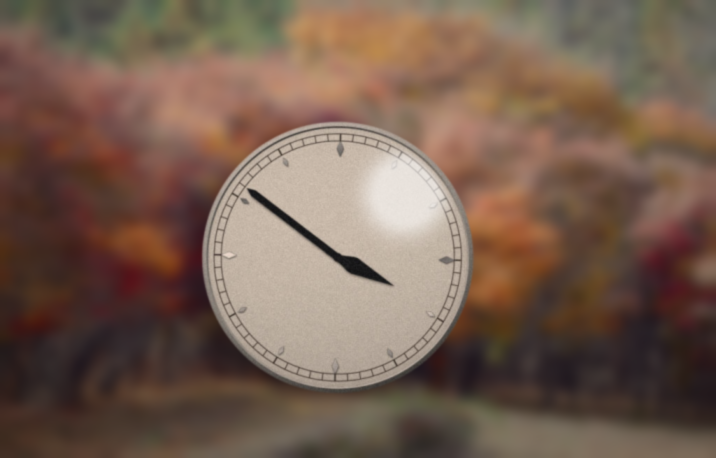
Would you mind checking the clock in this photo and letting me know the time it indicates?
3:51
